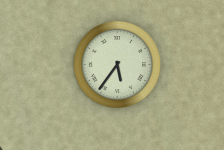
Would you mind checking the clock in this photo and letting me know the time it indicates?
5:36
